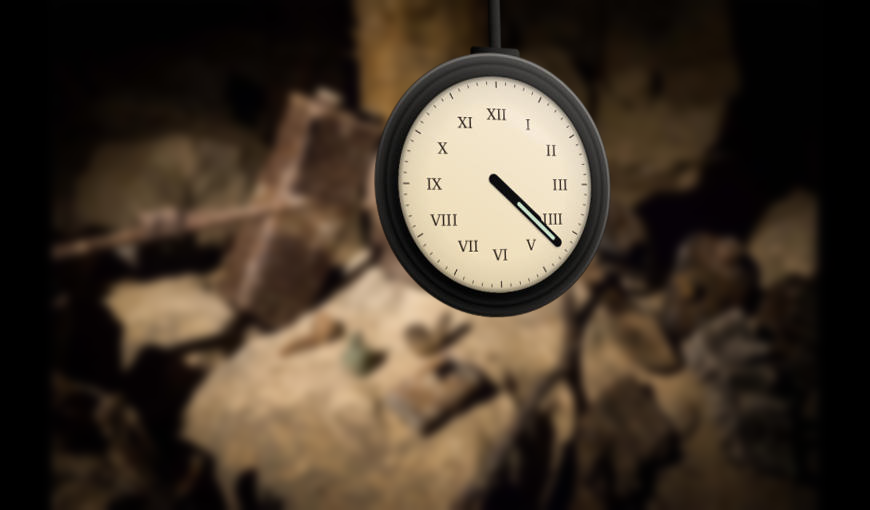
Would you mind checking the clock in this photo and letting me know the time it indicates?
4:22
